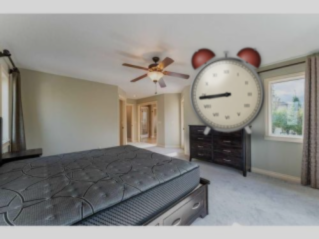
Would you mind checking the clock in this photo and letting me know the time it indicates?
8:44
